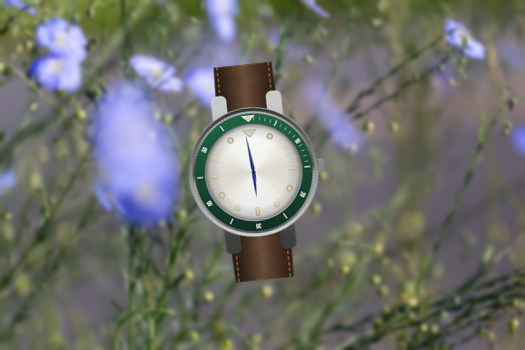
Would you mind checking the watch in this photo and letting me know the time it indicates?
5:59
